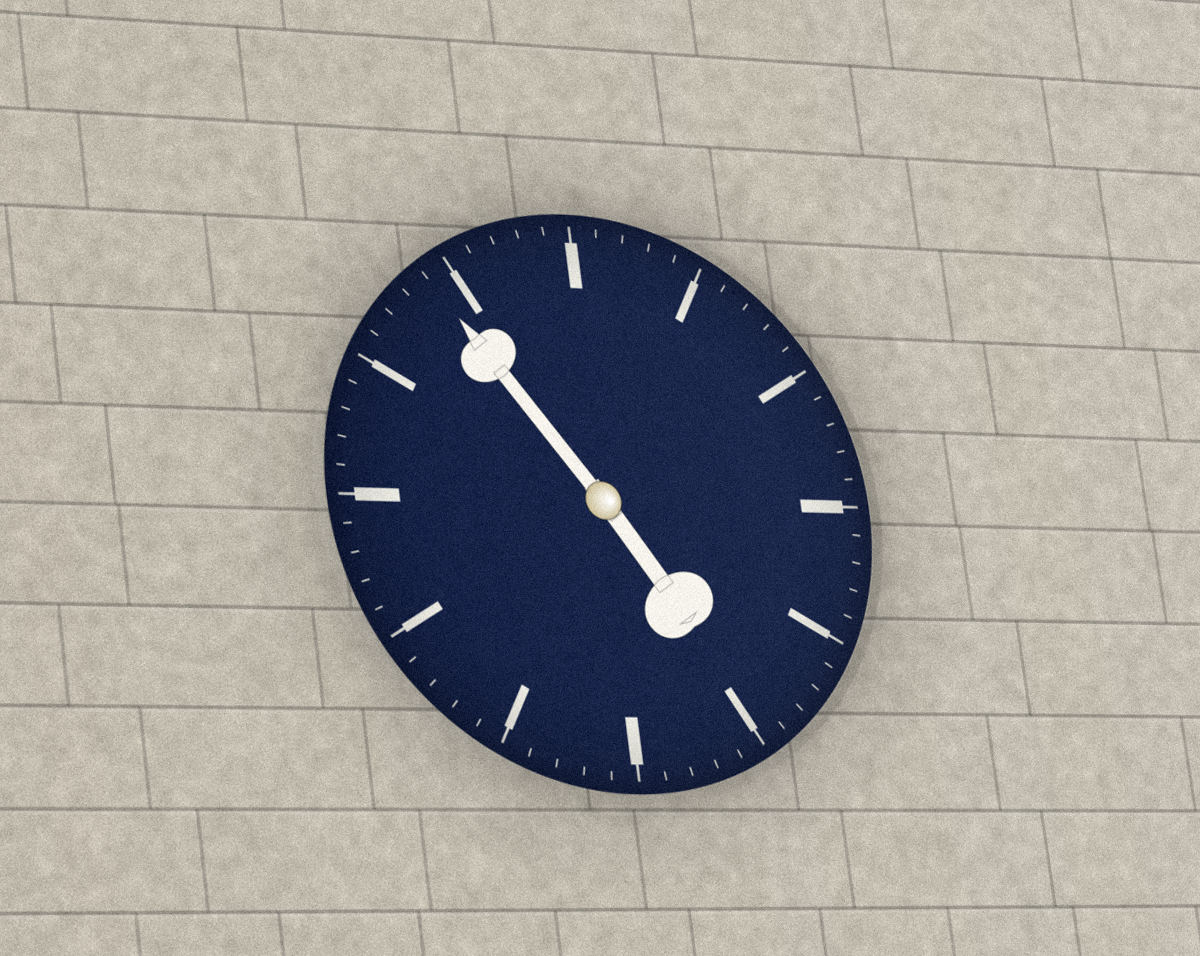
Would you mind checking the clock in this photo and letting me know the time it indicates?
4:54
